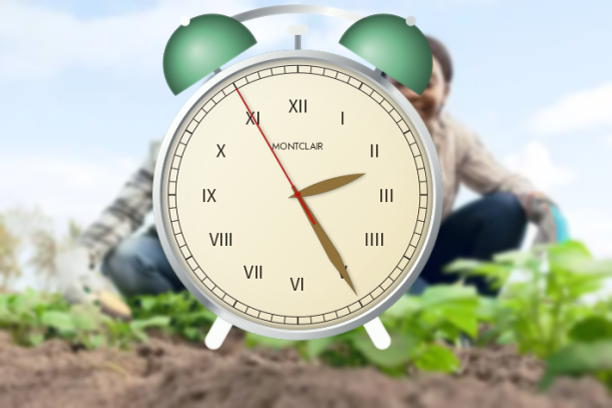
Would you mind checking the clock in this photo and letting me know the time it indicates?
2:24:55
